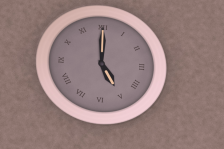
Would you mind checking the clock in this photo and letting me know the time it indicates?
5:00
